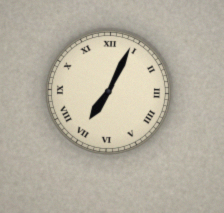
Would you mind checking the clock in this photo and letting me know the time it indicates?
7:04
